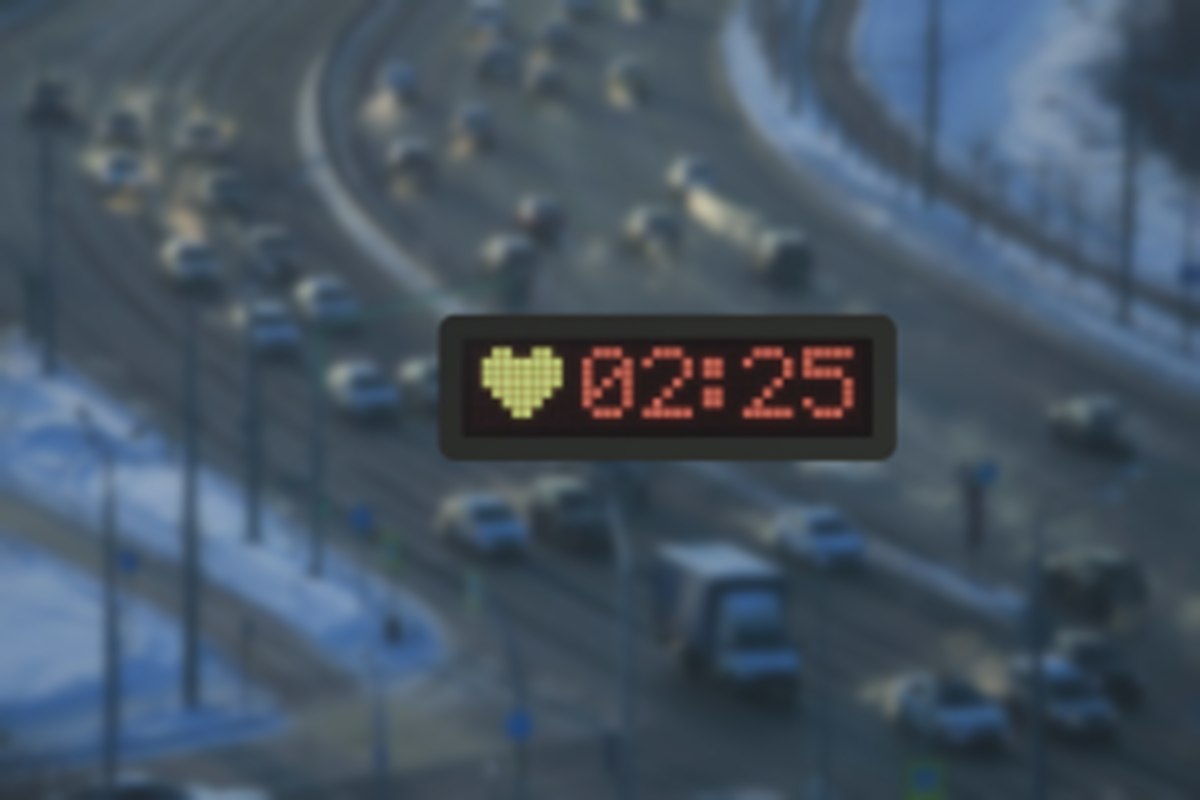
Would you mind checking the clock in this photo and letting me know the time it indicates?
2:25
